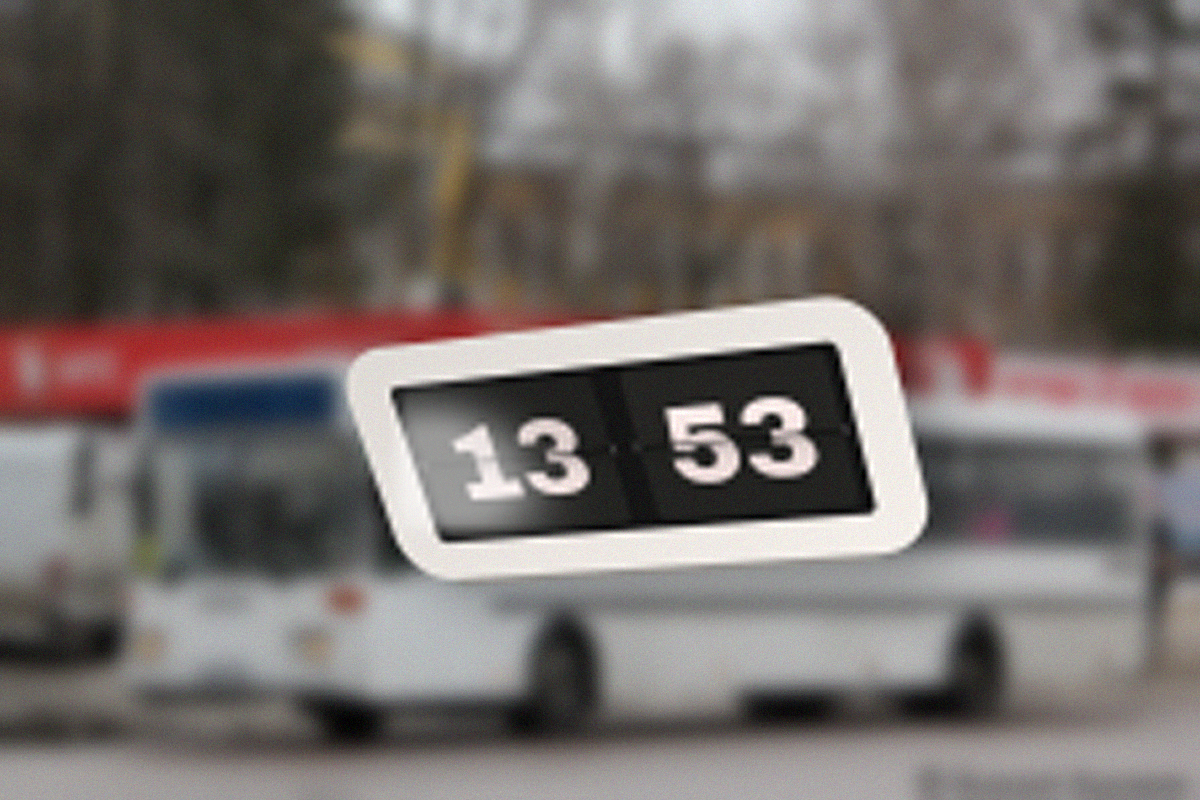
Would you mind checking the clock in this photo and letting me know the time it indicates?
13:53
